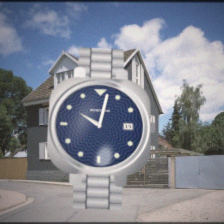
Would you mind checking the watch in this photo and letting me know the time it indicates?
10:02
